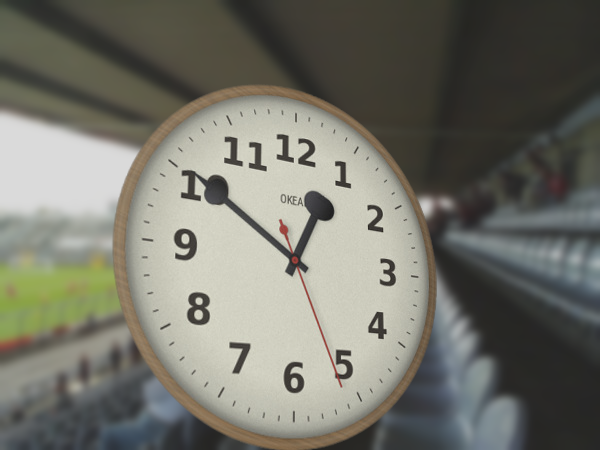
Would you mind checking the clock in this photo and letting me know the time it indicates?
12:50:26
